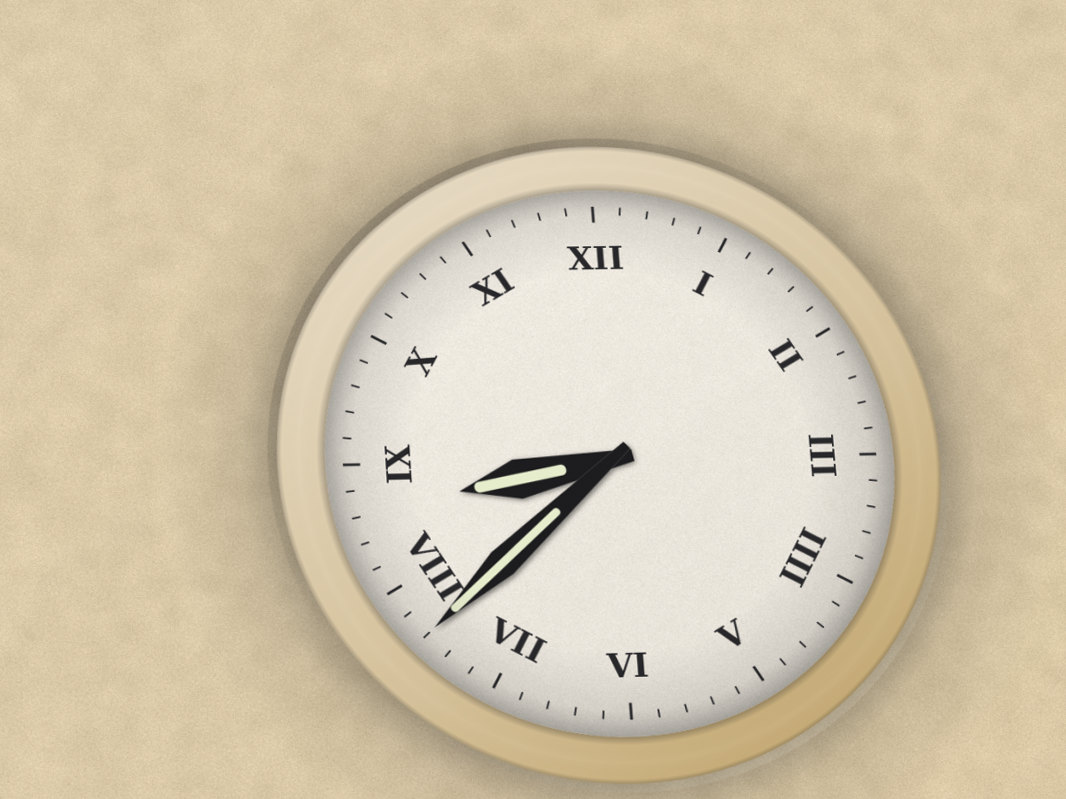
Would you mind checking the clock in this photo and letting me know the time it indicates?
8:38
